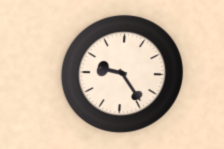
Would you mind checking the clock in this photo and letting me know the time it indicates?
9:24
